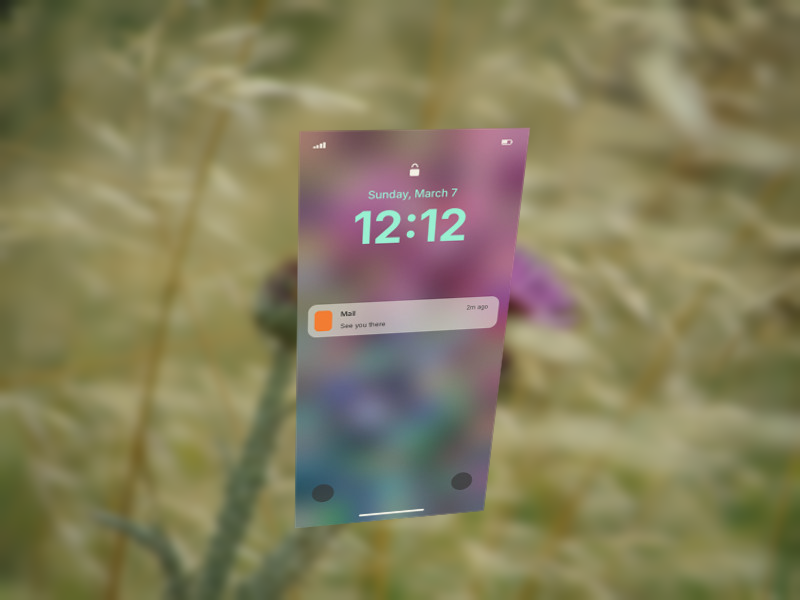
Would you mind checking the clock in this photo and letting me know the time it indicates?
12:12
